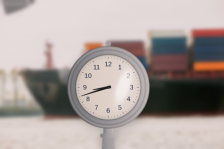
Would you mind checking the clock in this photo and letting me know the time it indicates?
8:42
